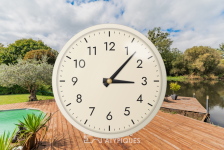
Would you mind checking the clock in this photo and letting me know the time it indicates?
3:07
